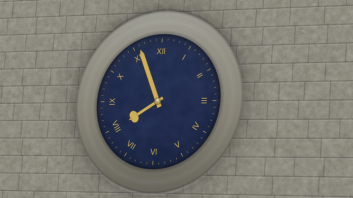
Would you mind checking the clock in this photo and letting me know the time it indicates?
7:56
